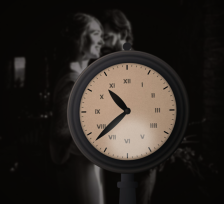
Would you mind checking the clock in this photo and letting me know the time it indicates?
10:38
